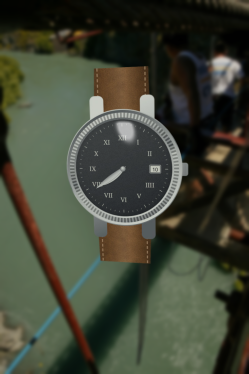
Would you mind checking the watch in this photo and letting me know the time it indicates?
7:39
